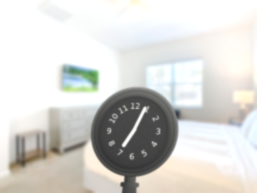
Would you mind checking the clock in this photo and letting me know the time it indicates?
7:04
